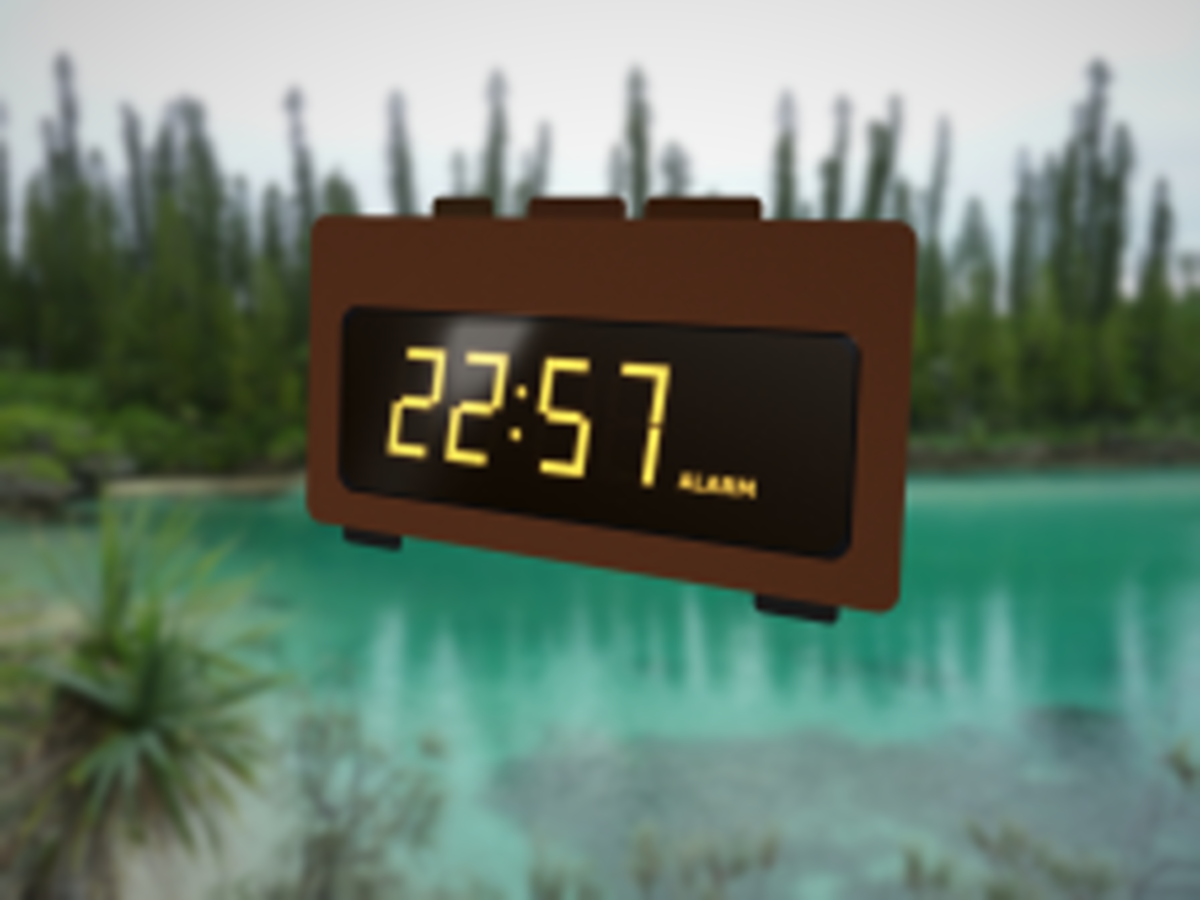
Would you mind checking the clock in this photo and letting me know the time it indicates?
22:57
